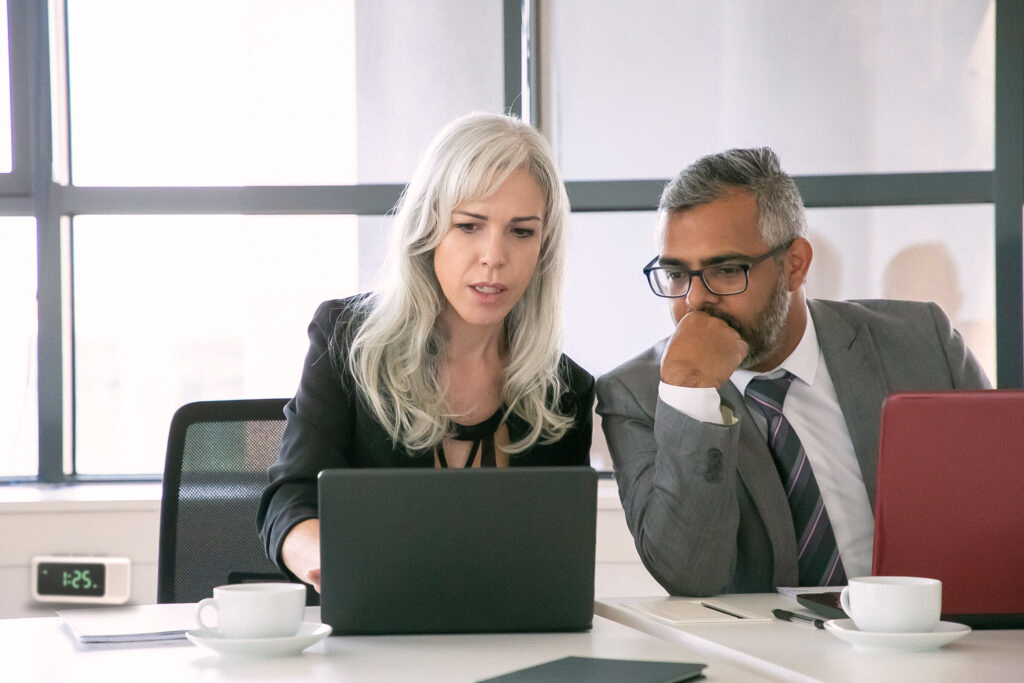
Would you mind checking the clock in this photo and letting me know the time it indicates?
1:25
